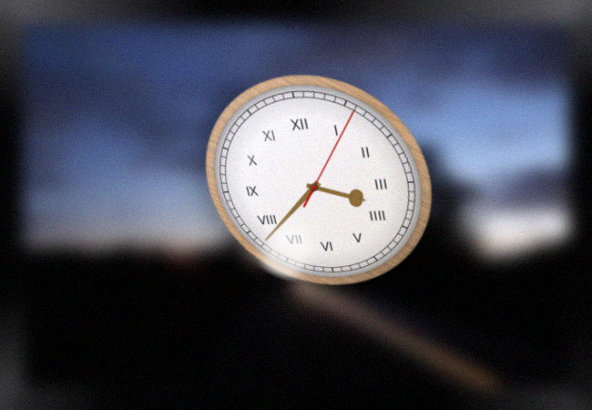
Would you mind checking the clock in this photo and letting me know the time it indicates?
3:38:06
